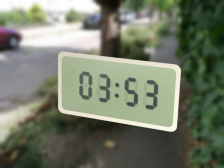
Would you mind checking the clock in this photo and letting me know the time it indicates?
3:53
